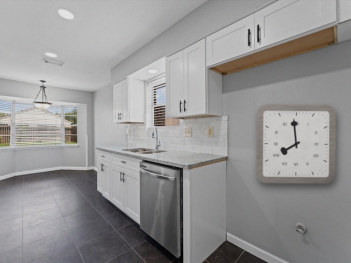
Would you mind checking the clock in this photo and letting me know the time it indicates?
7:59
